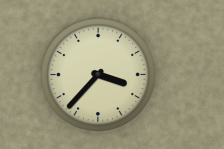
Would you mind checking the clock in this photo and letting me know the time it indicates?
3:37
